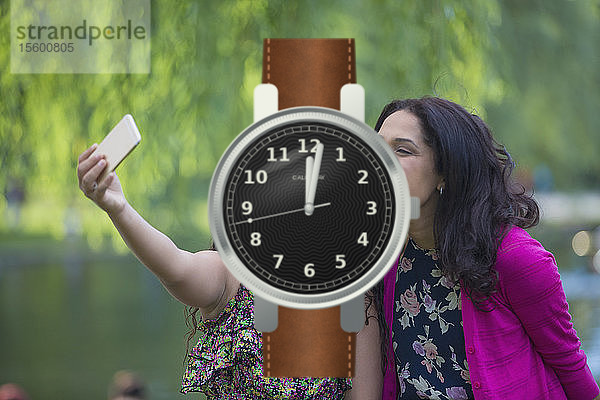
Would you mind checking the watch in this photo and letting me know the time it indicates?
12:01:43
